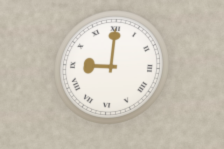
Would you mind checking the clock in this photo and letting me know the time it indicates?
9:00
